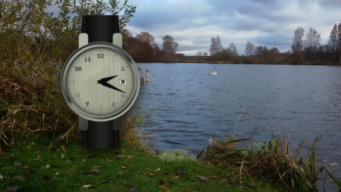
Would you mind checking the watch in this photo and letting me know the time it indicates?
2:19
